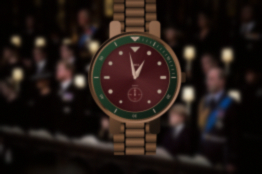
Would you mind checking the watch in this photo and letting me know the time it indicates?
12:58
